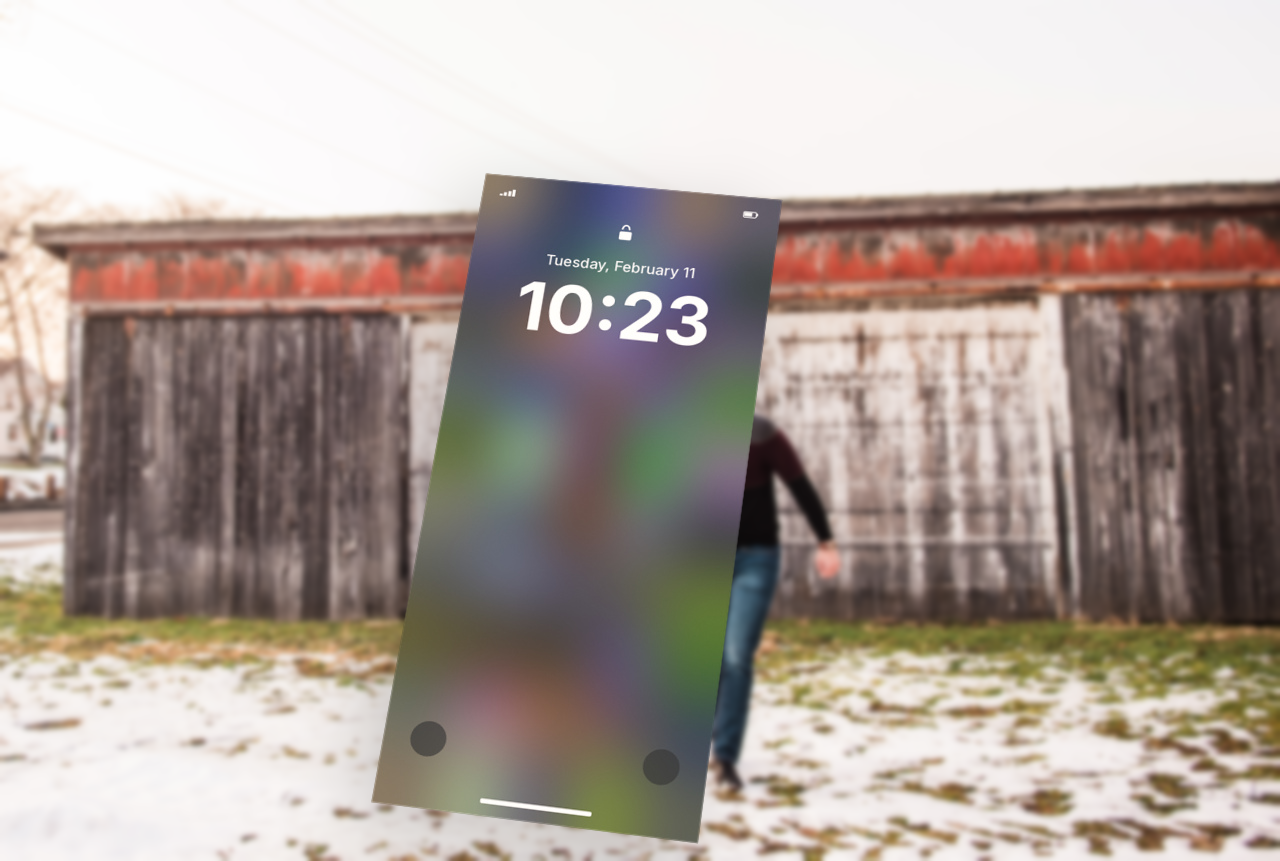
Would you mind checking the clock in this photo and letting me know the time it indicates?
10:23
